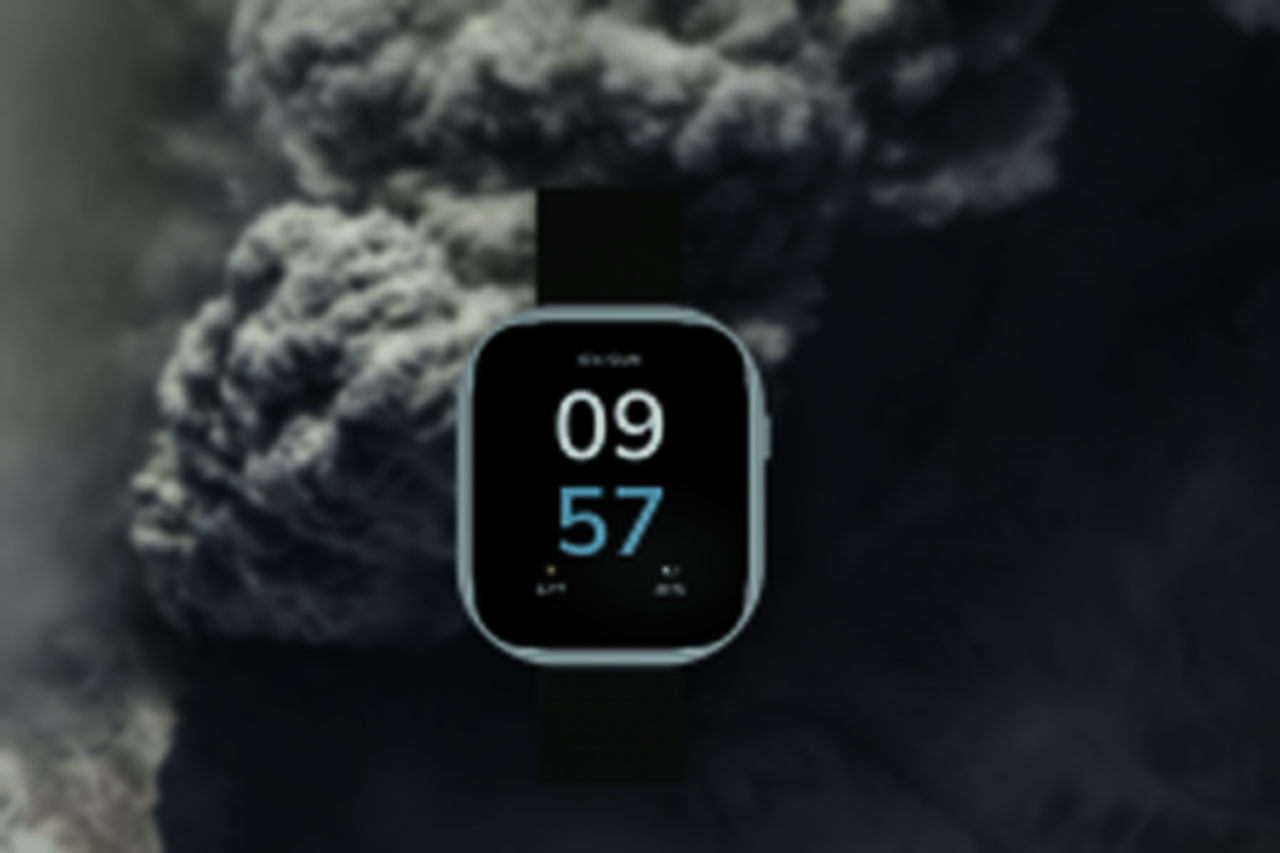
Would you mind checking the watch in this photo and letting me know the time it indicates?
9:57
